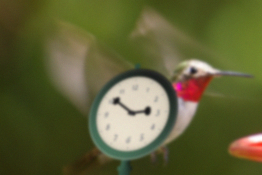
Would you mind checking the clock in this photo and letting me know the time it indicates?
2:51
